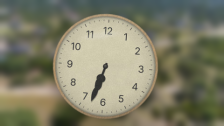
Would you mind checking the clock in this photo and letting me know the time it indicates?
6:33
